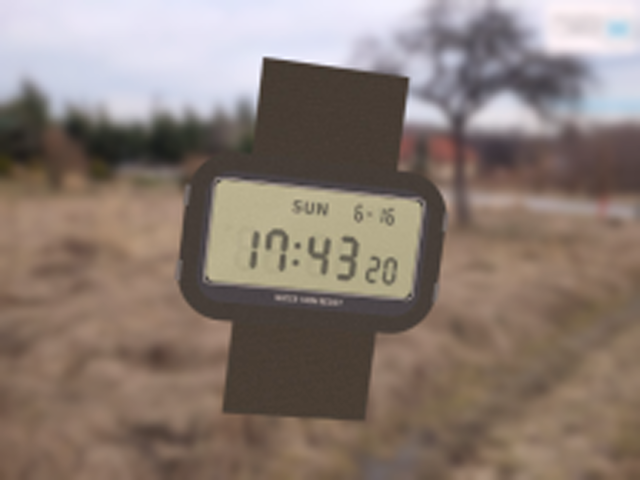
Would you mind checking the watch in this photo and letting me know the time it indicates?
17:43:20
